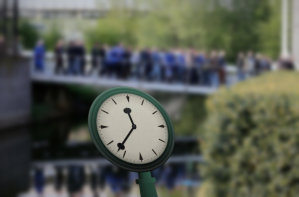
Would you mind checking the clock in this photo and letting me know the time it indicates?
11:37
